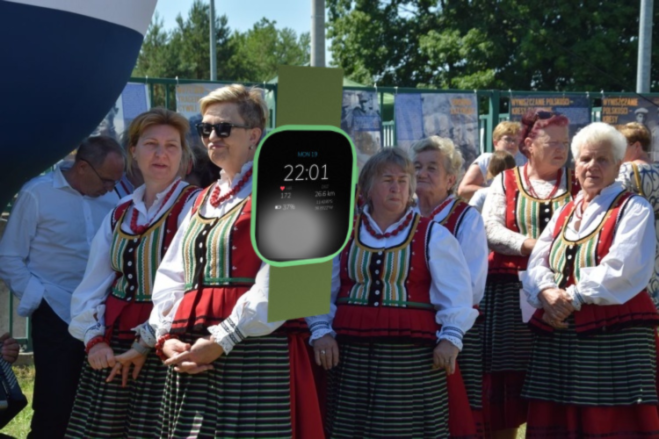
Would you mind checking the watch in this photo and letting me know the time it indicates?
22:01
